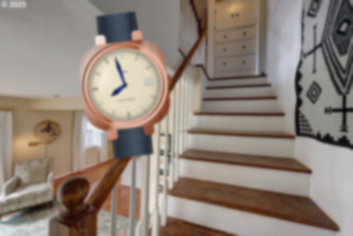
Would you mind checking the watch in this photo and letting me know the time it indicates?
7:58
